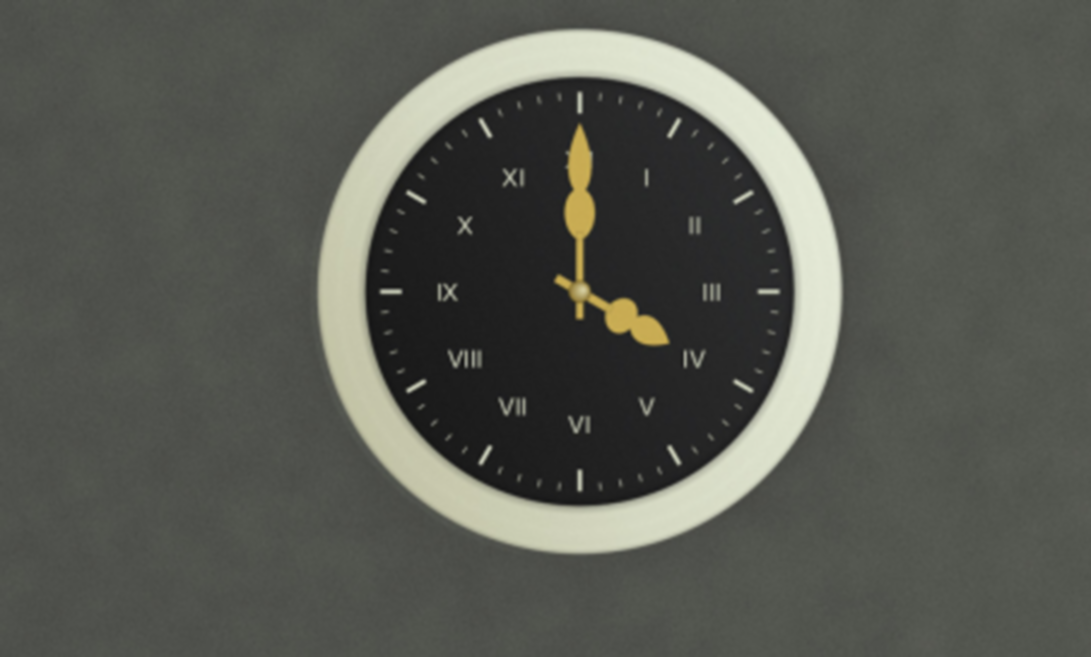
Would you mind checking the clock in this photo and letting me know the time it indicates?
4:00
